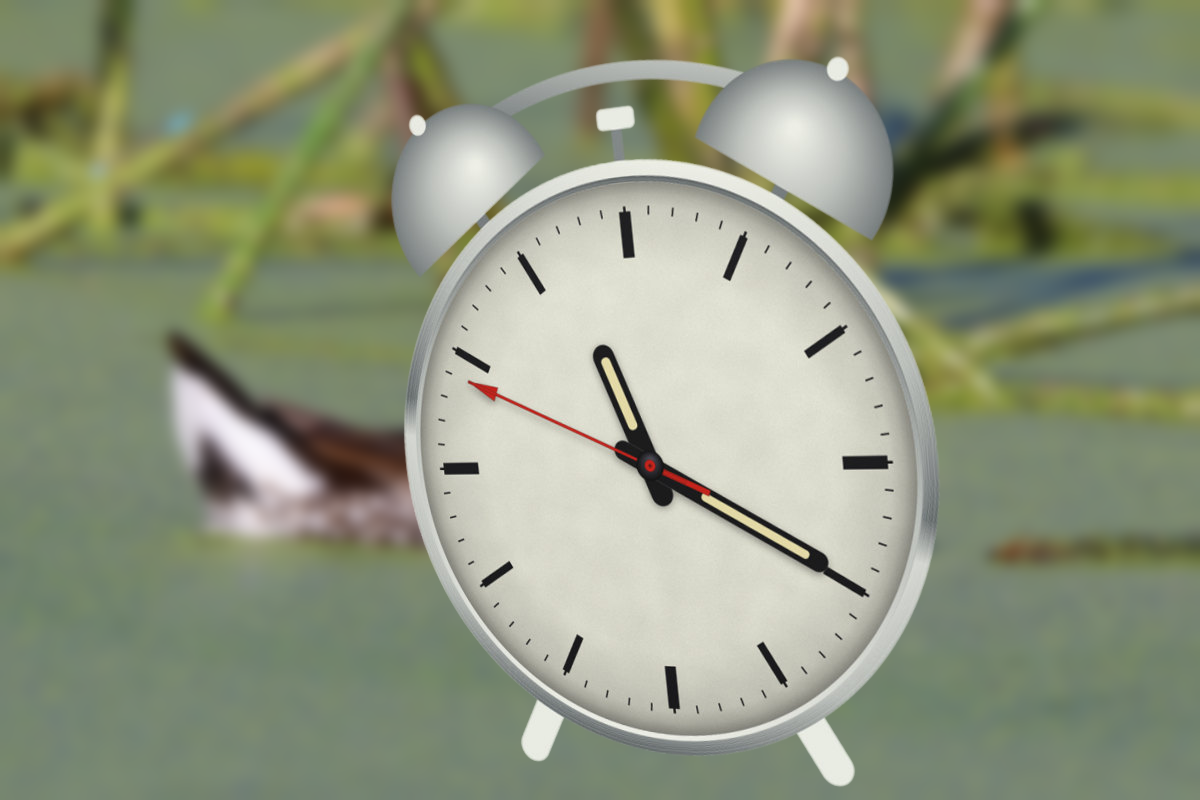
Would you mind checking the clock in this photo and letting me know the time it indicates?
11:19:49
